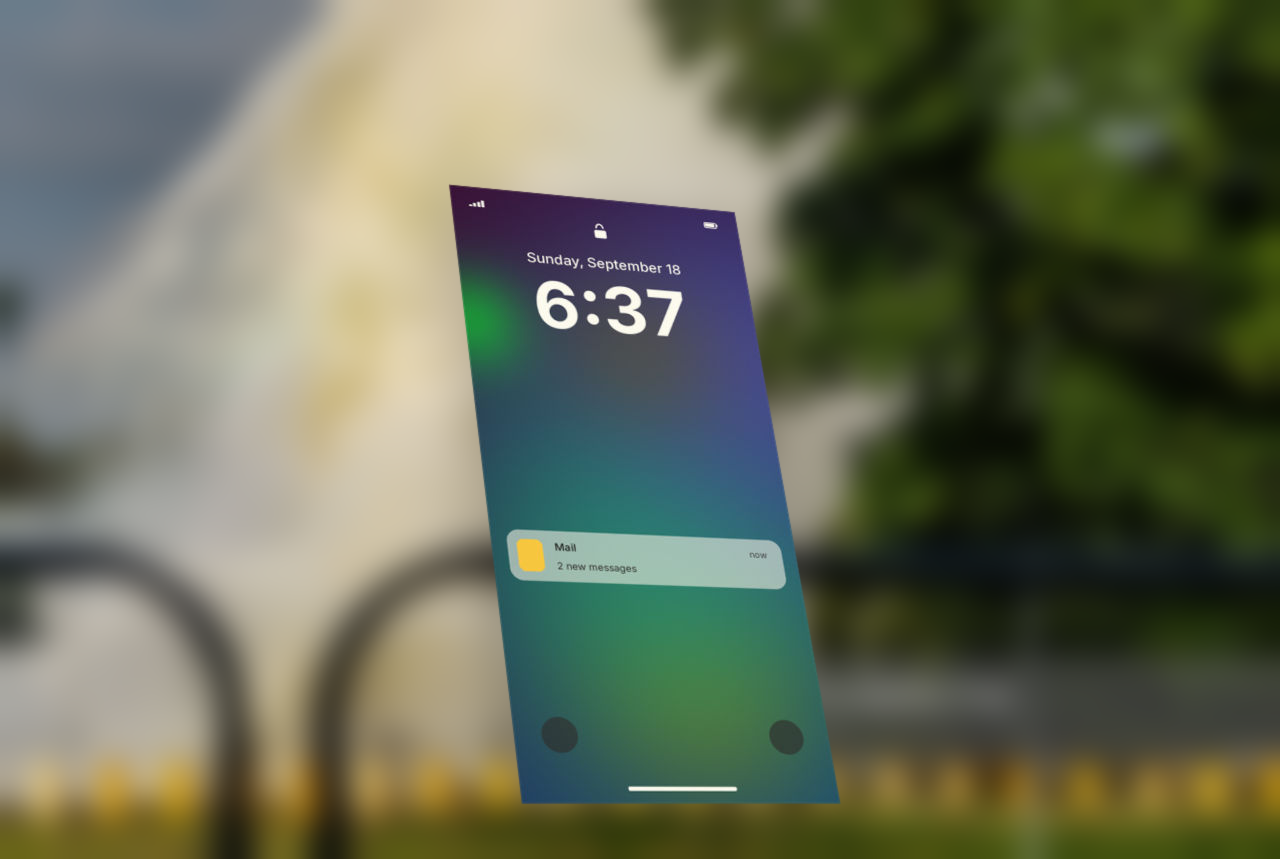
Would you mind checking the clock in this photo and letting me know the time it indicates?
6:37
